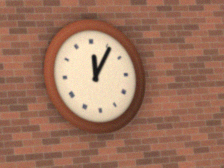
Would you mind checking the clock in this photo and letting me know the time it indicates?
12:06
